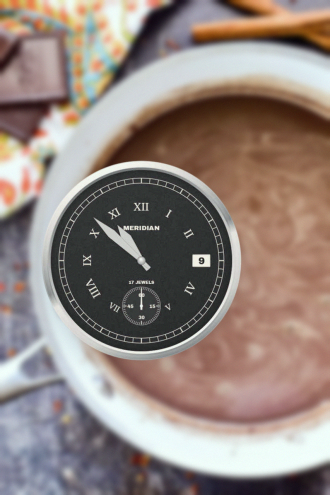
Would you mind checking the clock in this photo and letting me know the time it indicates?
10:52
